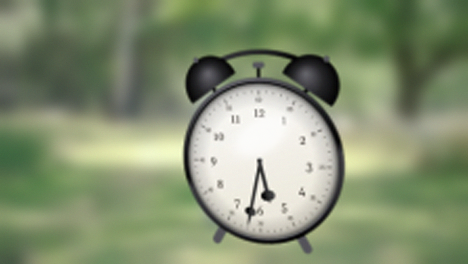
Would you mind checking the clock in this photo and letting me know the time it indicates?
5:32
